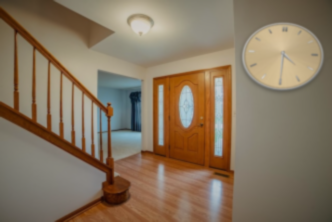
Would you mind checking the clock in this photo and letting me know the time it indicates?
4:30
